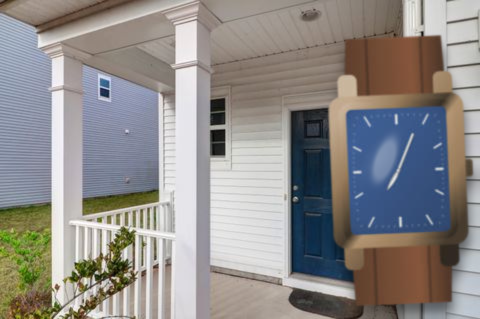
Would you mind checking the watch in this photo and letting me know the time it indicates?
7:04
